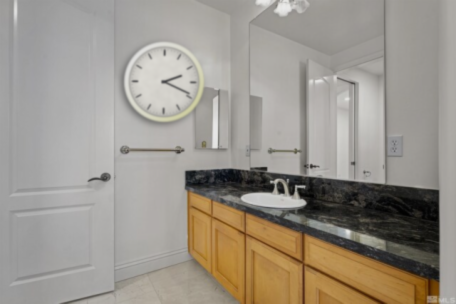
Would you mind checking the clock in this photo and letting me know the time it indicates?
2:19
